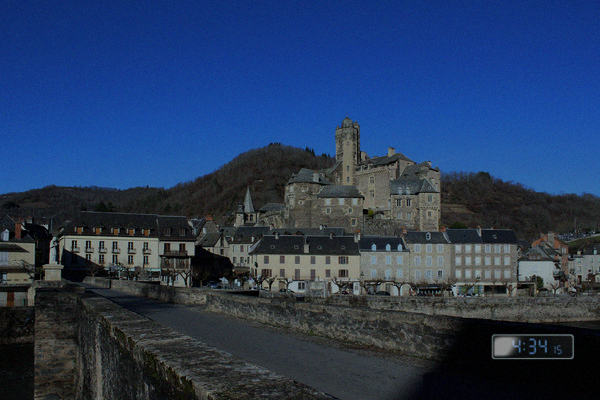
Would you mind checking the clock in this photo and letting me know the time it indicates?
4:34:15
